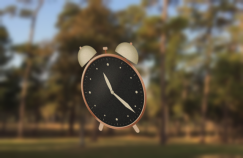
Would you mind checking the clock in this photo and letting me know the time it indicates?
11:22
